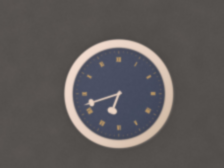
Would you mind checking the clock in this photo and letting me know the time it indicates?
6:42
